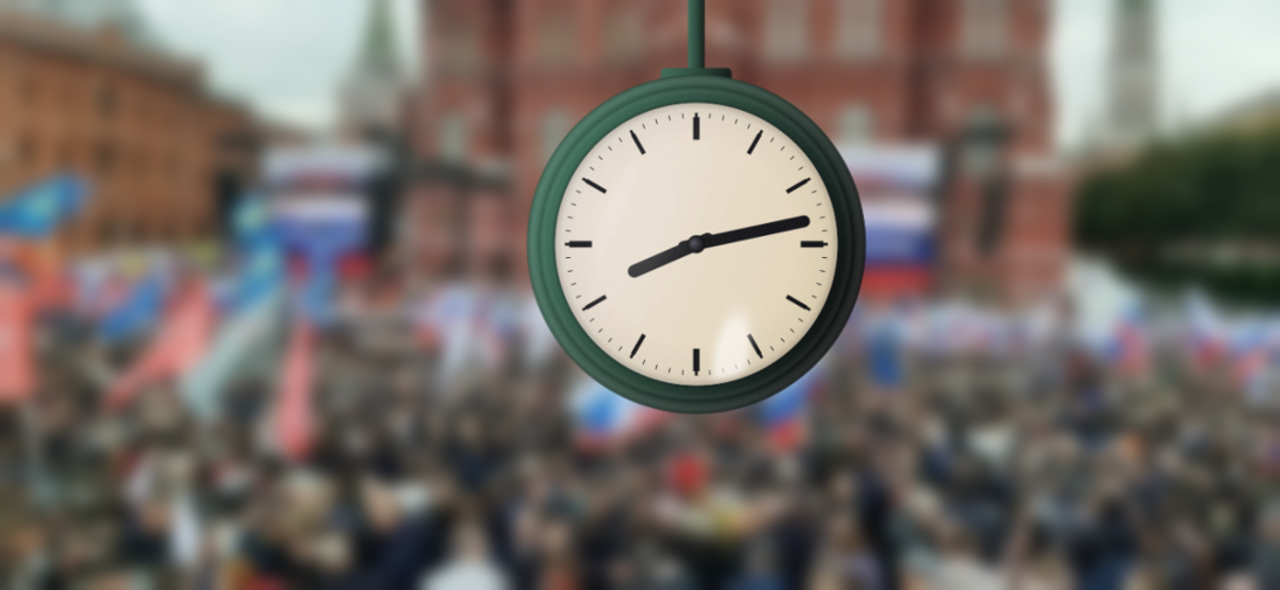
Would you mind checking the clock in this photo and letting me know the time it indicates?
8:13
